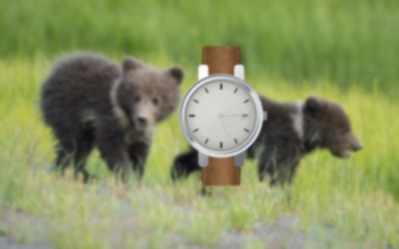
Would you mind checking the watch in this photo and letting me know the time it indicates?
5:14
